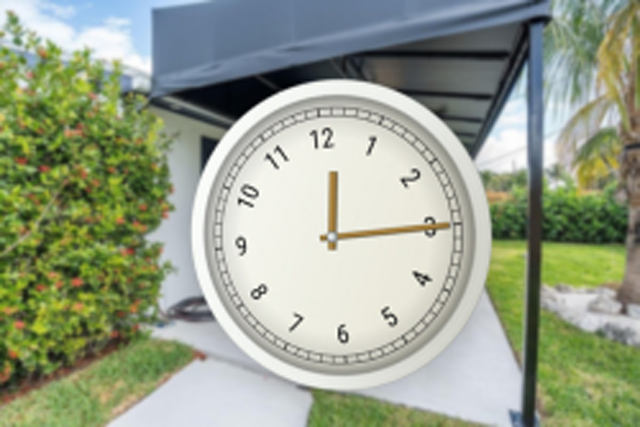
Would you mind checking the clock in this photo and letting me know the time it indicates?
12:15
